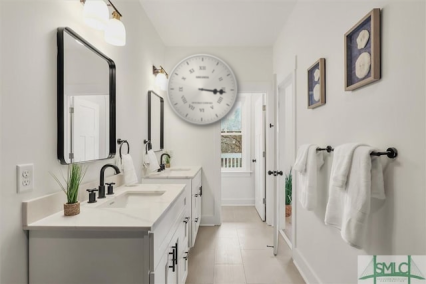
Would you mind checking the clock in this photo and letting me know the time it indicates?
3:16
